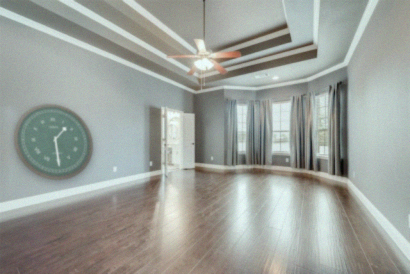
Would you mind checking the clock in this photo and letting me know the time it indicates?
1:30
